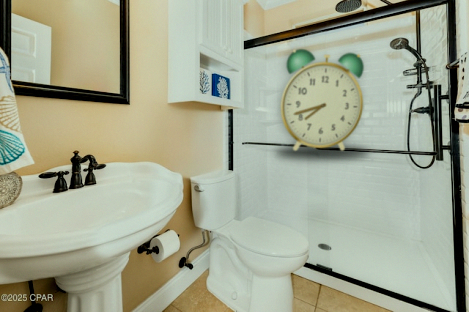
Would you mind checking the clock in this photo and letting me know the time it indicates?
7:42
